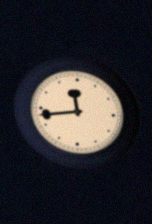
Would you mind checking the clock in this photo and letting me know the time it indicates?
11:43
